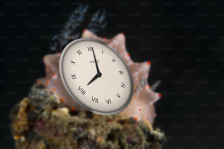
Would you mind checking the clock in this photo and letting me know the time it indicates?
8:01
